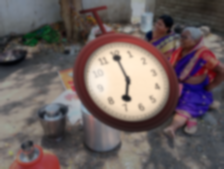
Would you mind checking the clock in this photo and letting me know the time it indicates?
7:00
